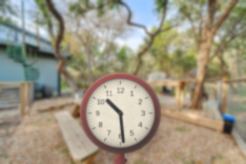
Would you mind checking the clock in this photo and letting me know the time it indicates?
10:29
